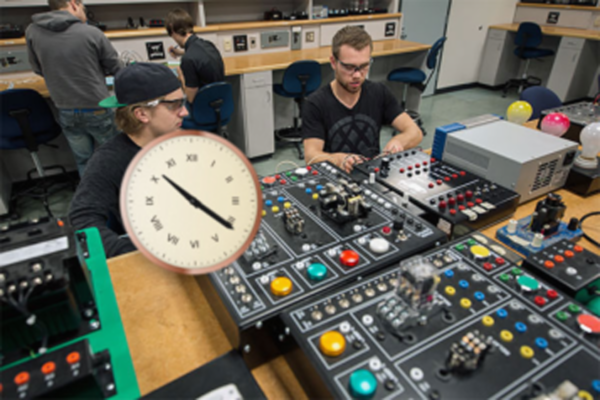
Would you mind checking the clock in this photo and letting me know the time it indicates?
10:21
